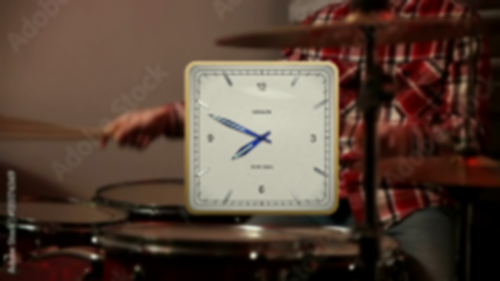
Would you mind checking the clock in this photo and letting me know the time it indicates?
7:49
